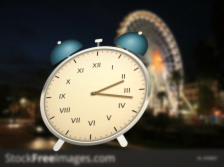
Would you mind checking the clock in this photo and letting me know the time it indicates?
2:17
